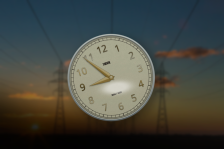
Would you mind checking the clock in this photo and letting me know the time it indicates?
8:54
